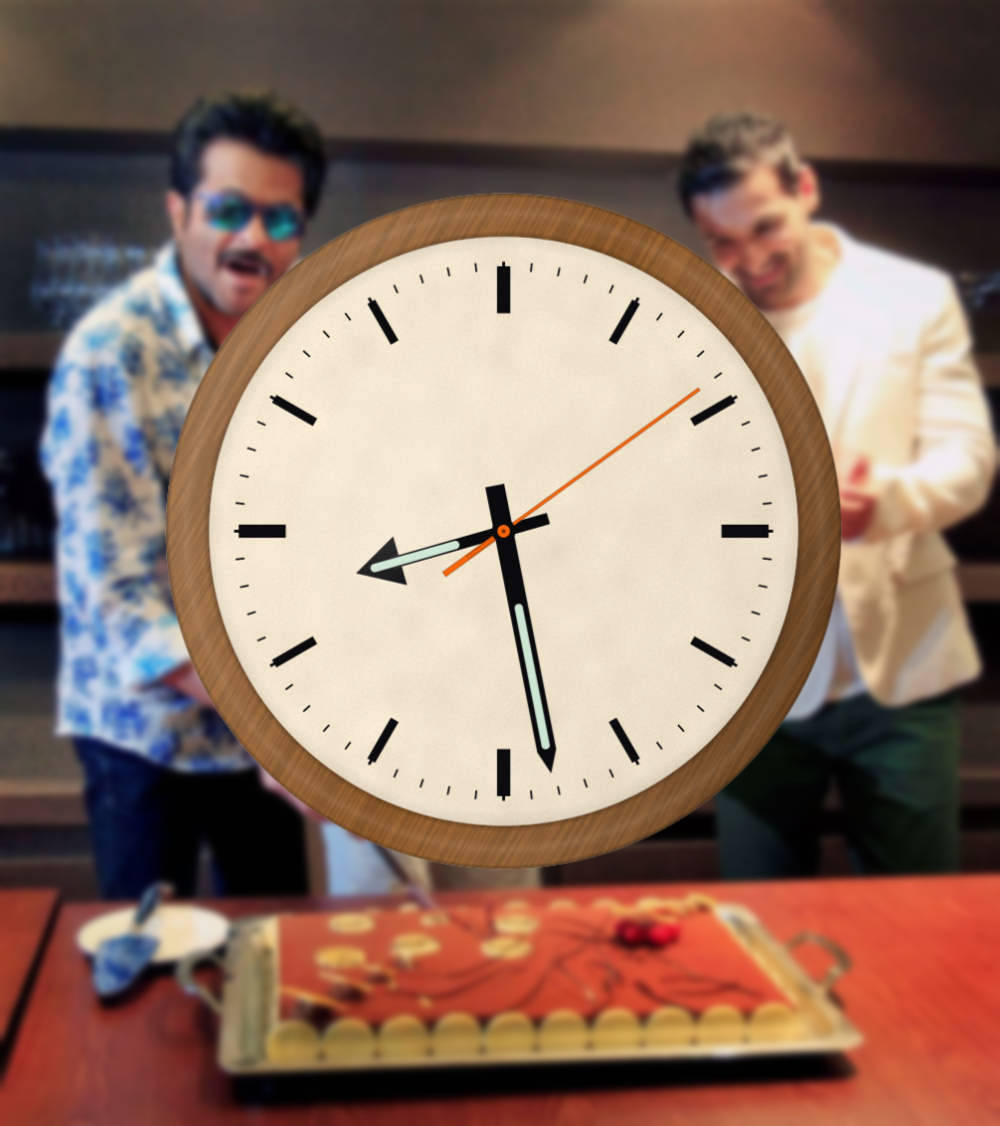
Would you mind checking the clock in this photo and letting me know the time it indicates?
8:28:09
